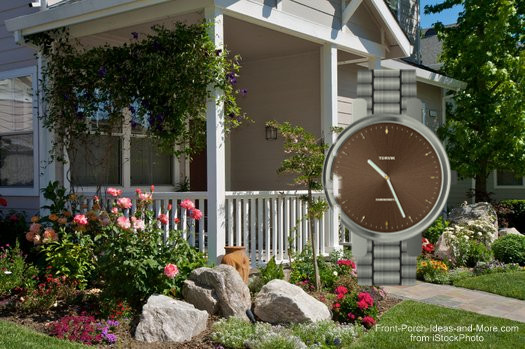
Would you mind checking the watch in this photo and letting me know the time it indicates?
10:26
